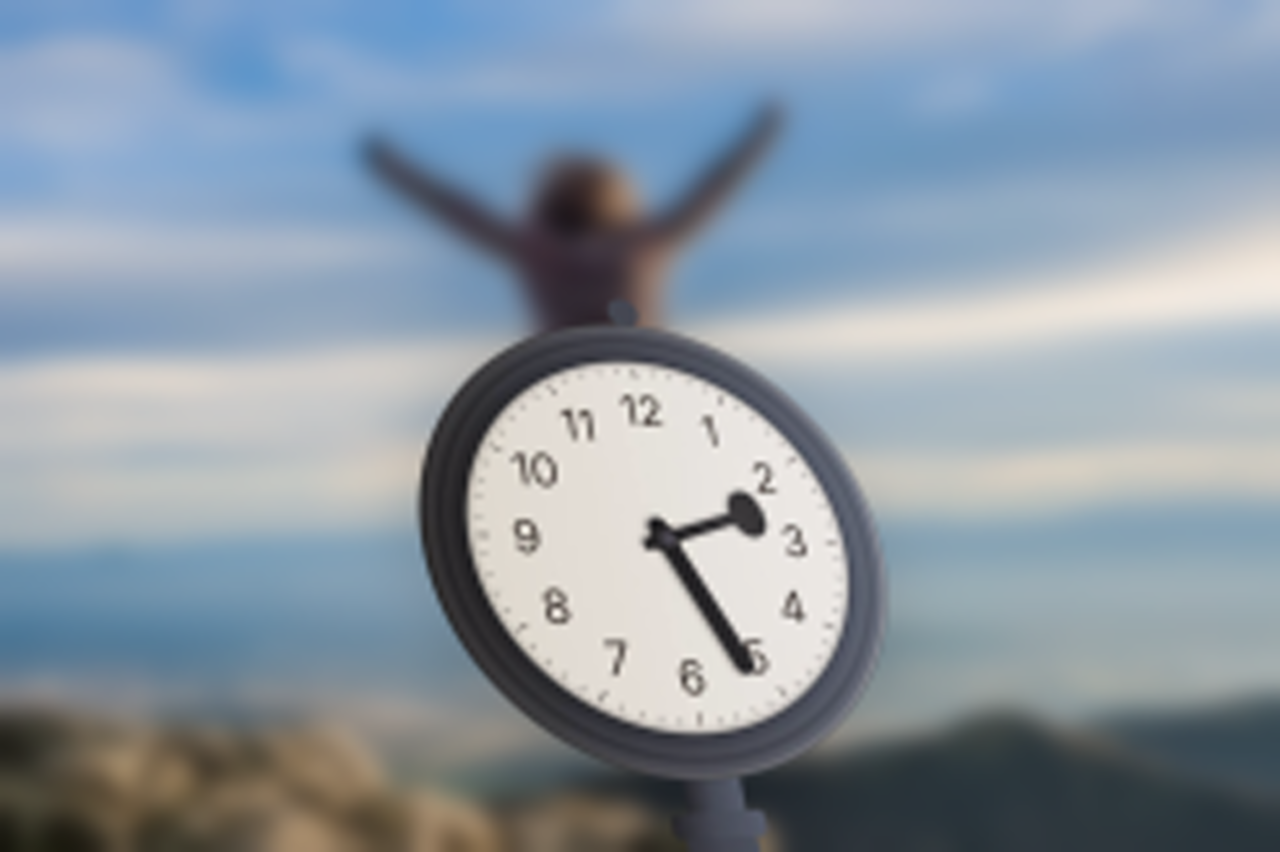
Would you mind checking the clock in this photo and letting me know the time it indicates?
2:26
